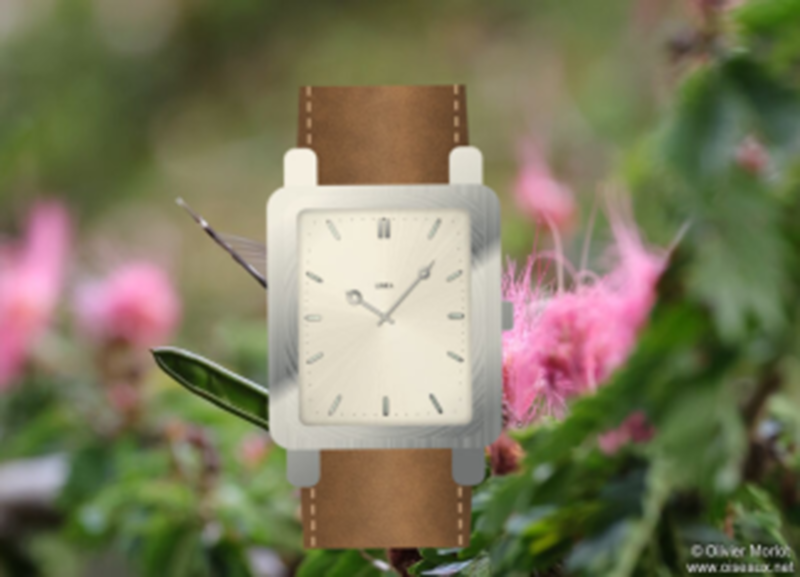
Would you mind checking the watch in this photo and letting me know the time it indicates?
10:07
